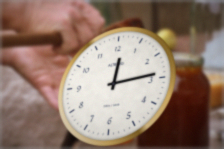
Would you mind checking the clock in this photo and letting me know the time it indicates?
12:14
